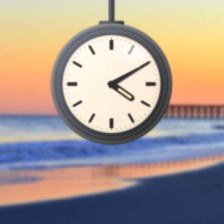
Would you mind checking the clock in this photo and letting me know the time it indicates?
4:10
